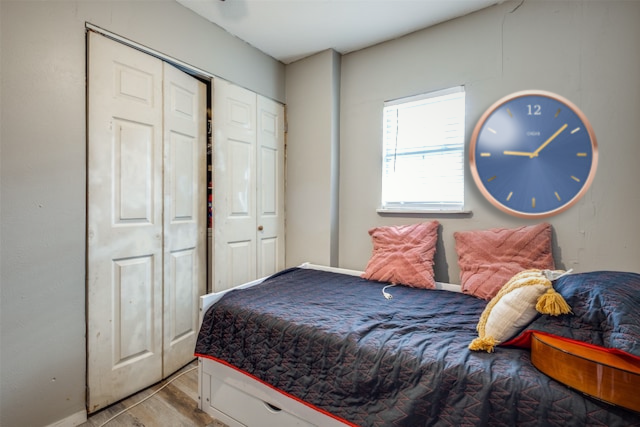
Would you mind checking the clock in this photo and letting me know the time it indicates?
9:08
